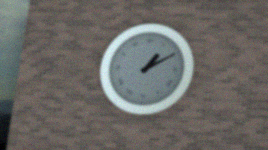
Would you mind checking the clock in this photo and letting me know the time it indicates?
1:10
